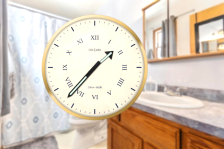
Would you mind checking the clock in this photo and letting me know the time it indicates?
1:37
